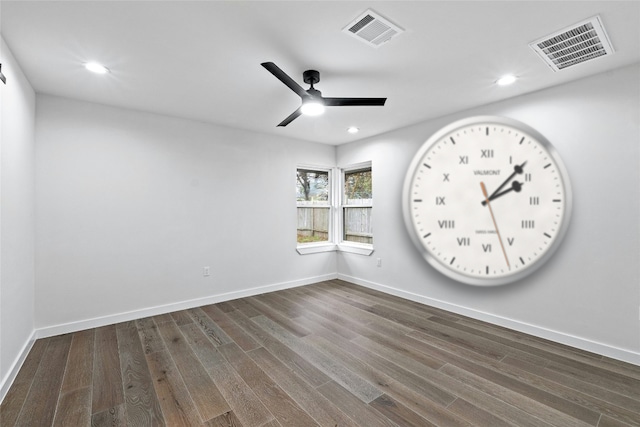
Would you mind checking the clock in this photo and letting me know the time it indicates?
2:07:27
